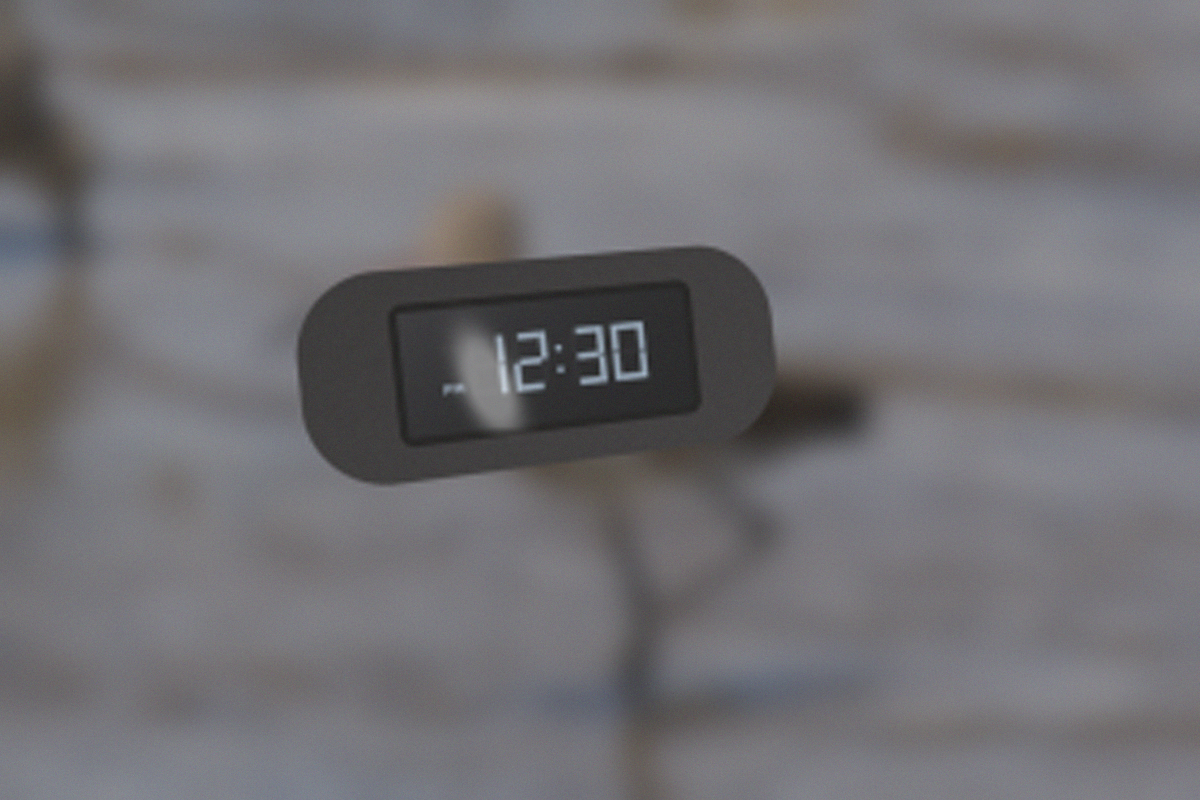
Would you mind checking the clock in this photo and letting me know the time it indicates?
12:30
